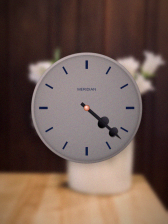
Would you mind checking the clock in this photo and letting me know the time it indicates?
4:22
